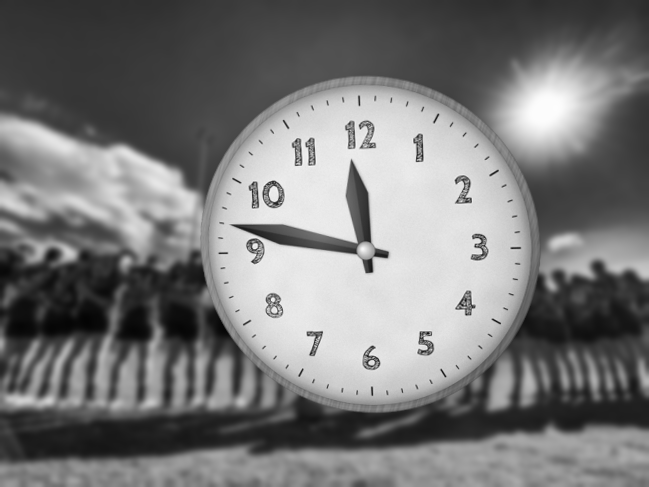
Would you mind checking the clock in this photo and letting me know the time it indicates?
11:47
